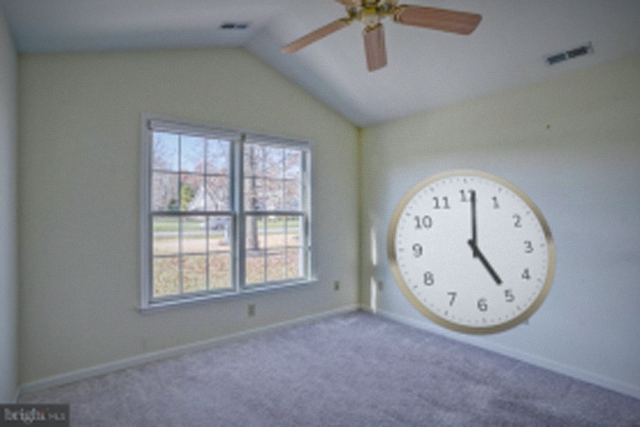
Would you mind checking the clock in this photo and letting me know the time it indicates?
5:01
